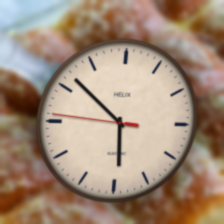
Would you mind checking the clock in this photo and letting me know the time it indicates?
5:51:46
